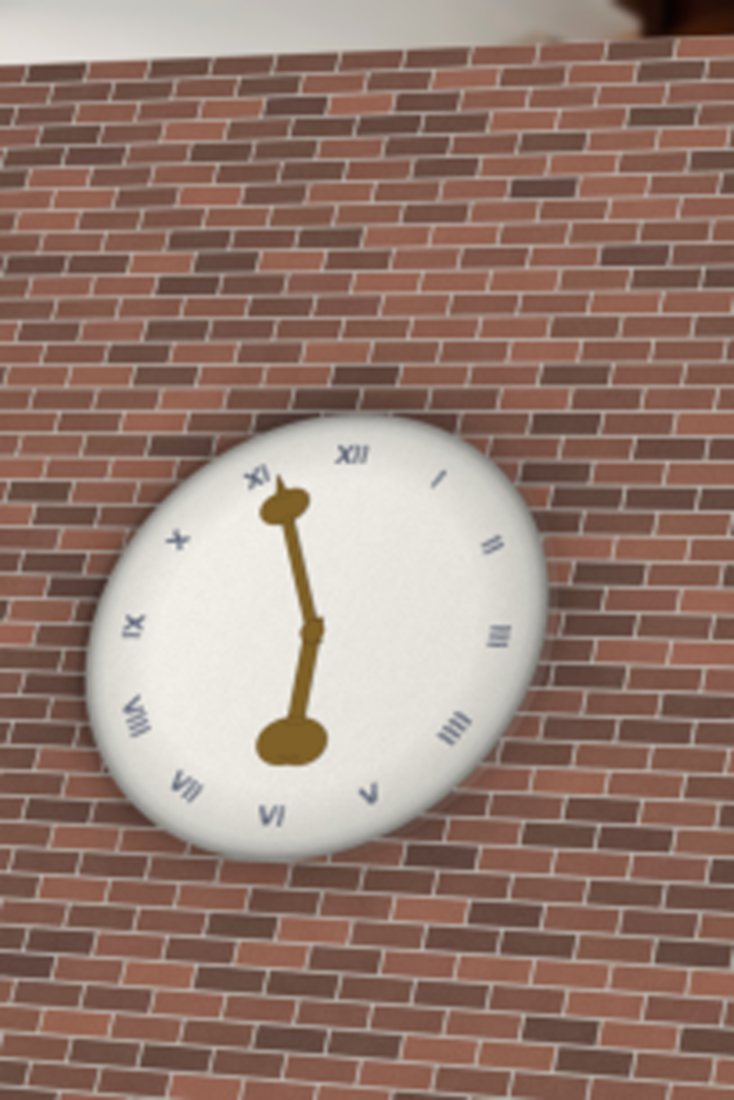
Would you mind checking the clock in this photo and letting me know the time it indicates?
5:56
